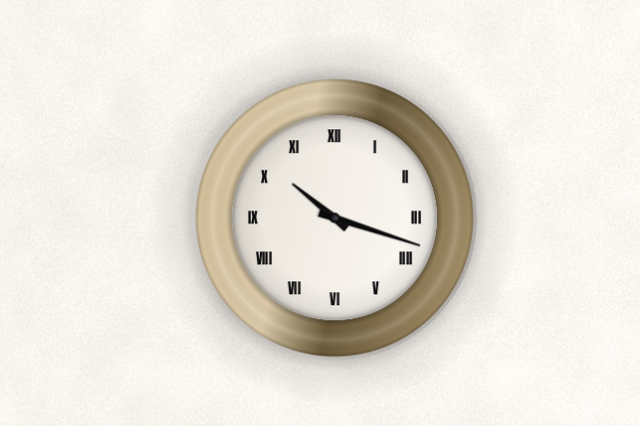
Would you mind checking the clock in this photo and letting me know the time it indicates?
10:18
